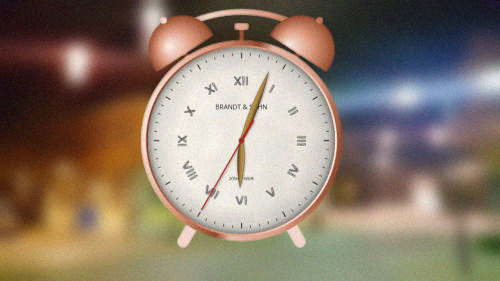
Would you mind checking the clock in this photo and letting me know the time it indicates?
6:03:35
